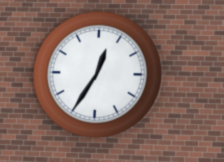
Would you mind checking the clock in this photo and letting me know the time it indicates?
12:35
